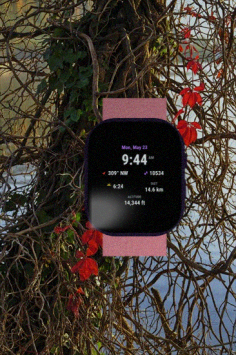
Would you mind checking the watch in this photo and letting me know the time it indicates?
9:44
